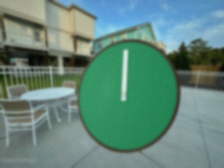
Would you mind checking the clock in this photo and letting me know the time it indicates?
12:00
